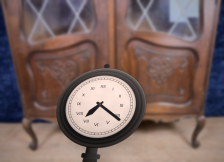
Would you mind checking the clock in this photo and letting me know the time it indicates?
7:21
